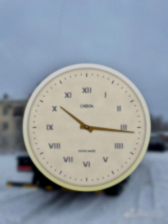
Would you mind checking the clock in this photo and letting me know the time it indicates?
10:16
